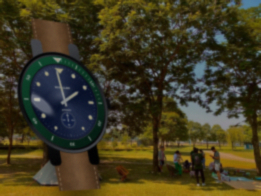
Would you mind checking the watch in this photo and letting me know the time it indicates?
1:59
